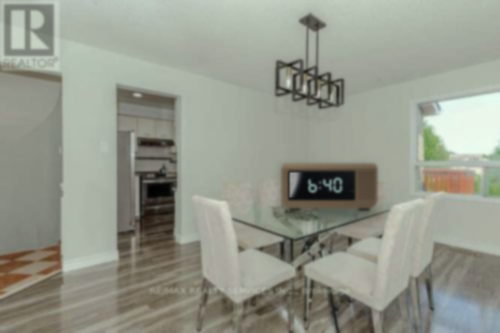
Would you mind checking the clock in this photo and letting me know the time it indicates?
6:40
